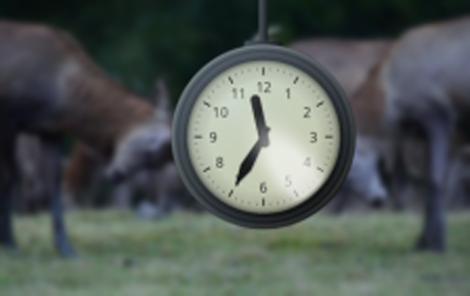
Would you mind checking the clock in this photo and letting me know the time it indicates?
11:35
